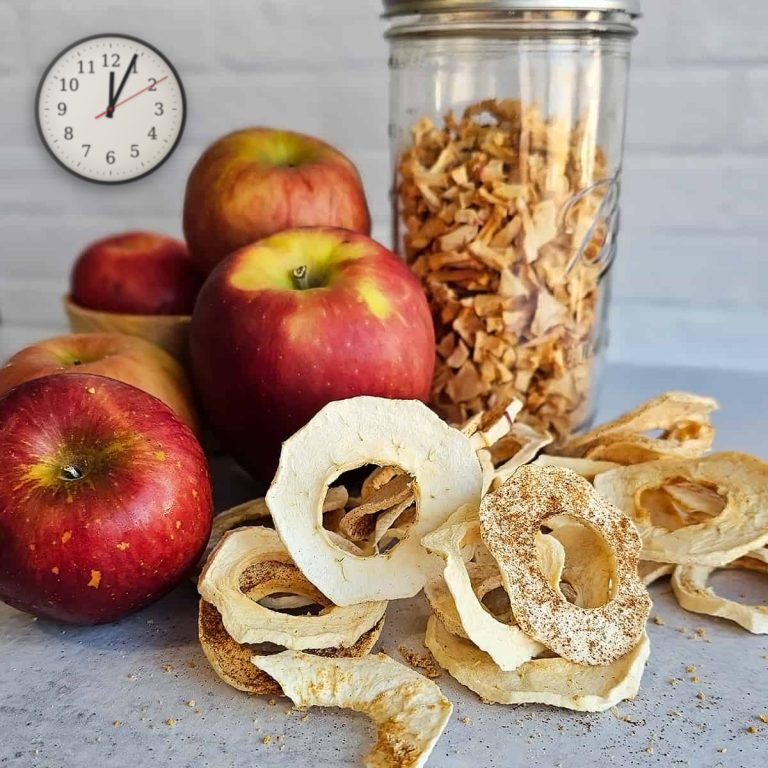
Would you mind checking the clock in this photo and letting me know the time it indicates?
12:04:10
